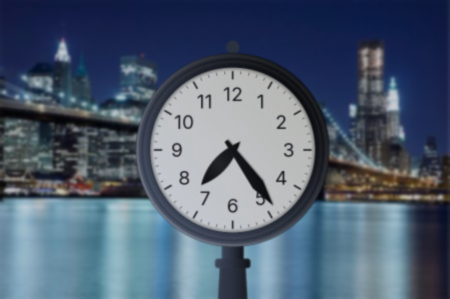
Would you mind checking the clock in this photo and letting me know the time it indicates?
7:24
